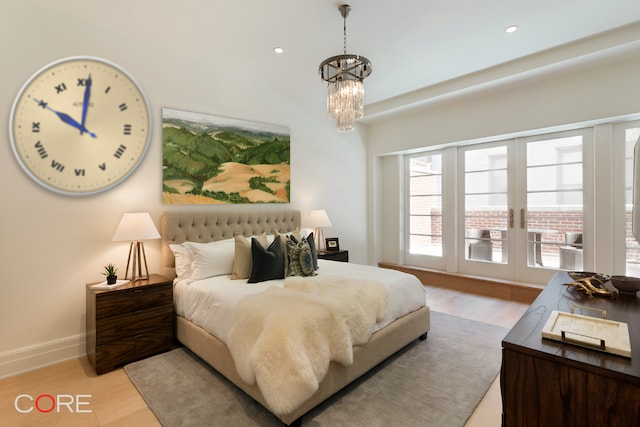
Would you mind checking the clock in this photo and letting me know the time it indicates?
10:00:50
